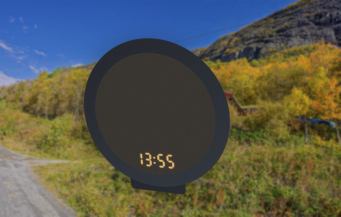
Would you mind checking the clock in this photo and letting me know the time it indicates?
13:55
